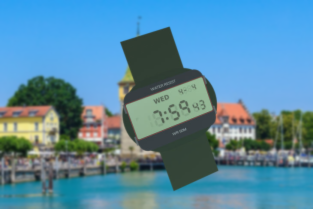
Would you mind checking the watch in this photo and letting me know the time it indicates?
7:59:43
